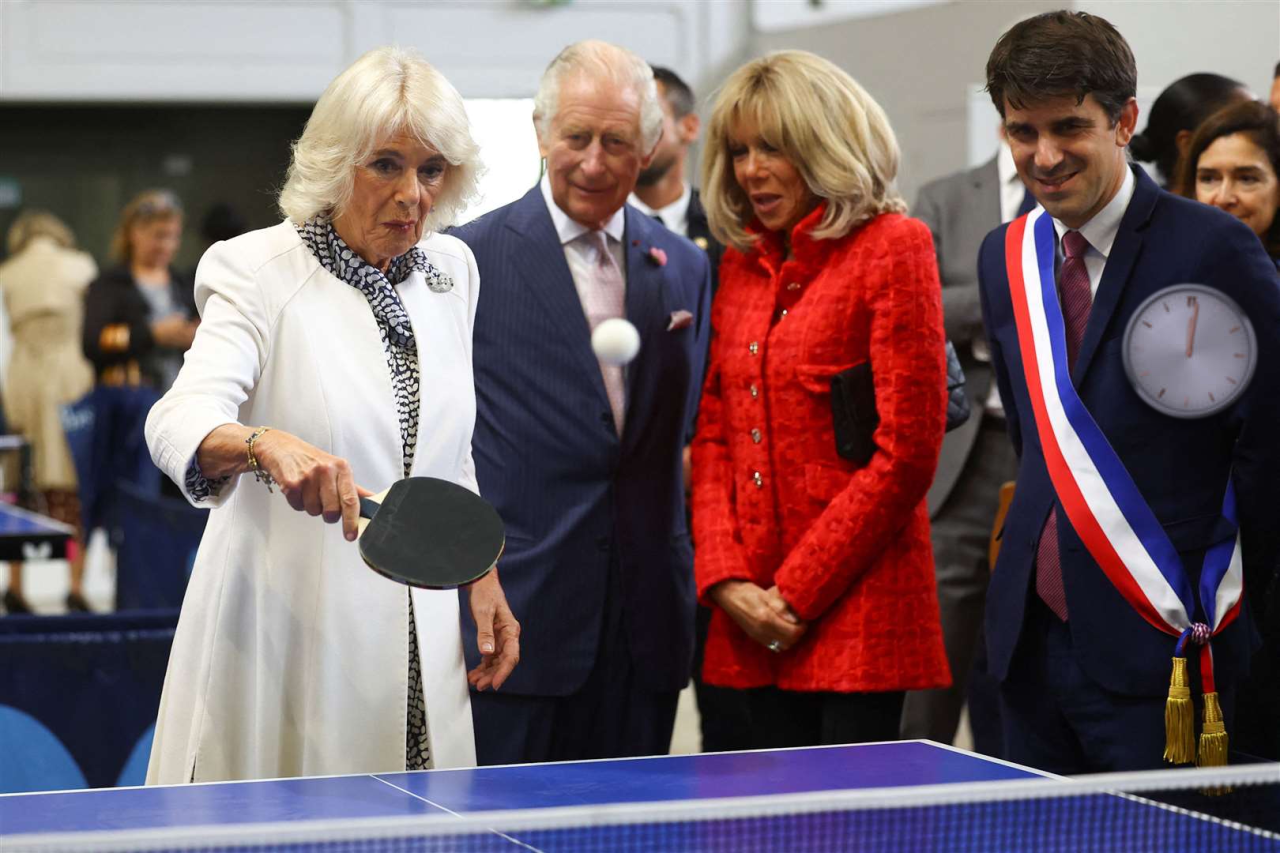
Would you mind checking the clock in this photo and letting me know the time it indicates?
12:01
